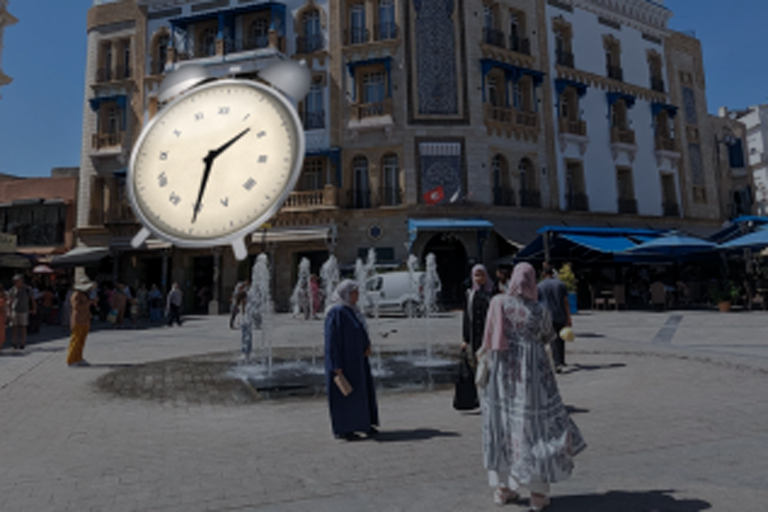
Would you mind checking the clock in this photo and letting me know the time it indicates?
1:30
